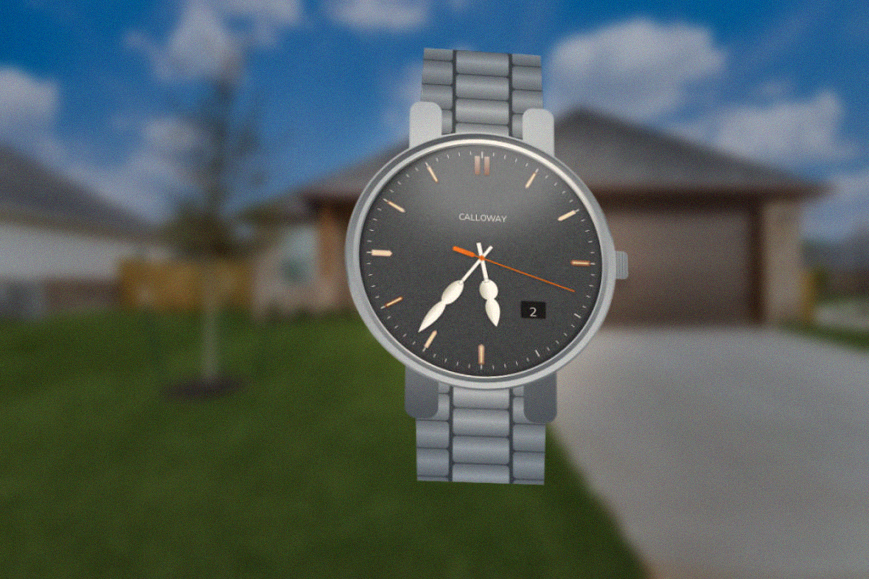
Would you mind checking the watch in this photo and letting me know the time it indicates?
5:36:18
